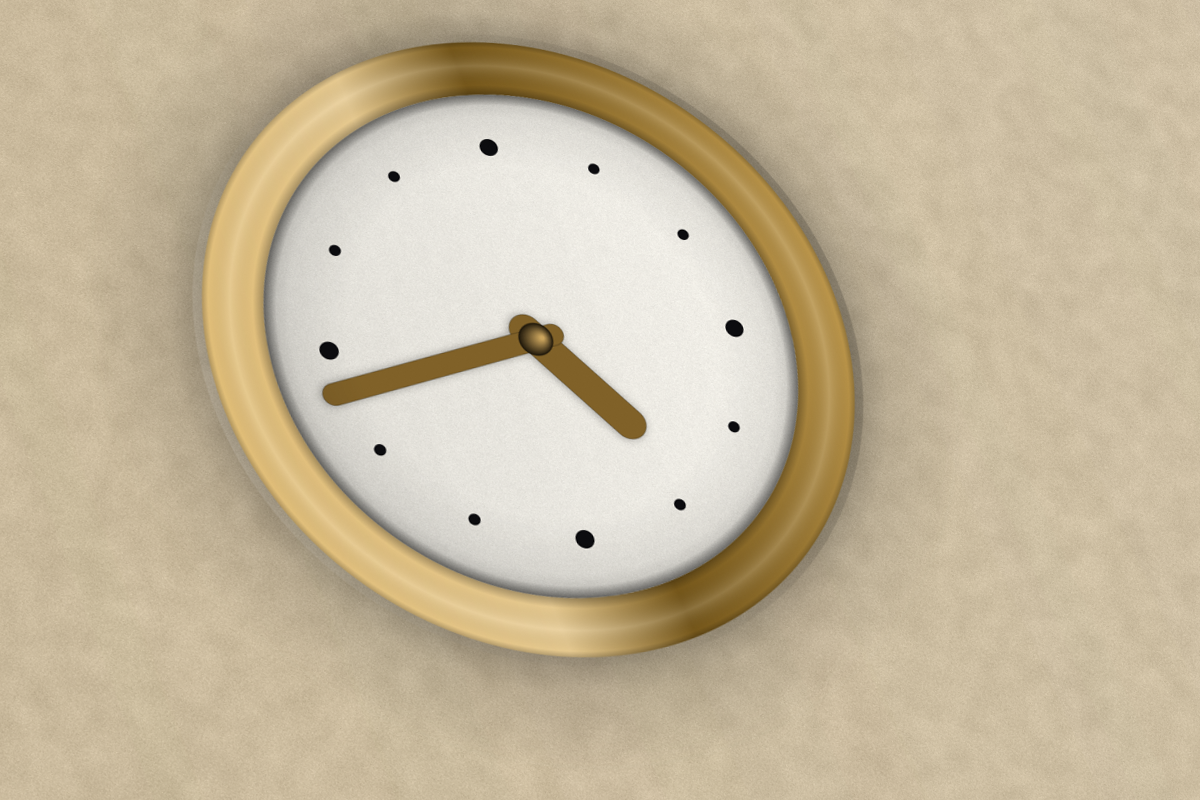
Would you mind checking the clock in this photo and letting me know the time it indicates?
4:43
